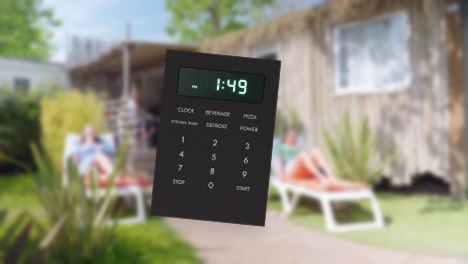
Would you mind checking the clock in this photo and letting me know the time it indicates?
1:49
